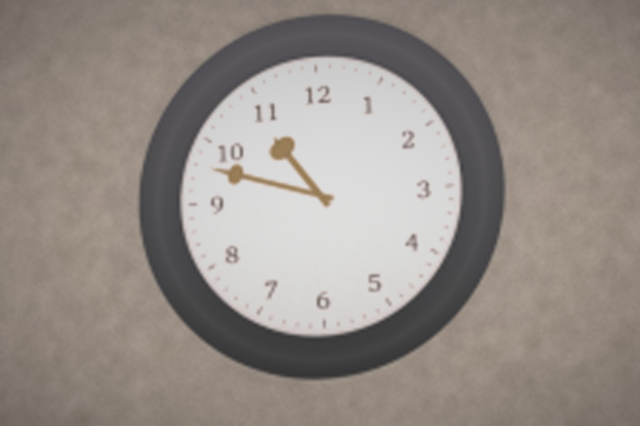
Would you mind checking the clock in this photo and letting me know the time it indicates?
10:48
